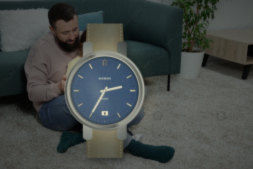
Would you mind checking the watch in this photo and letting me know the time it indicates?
2:35
